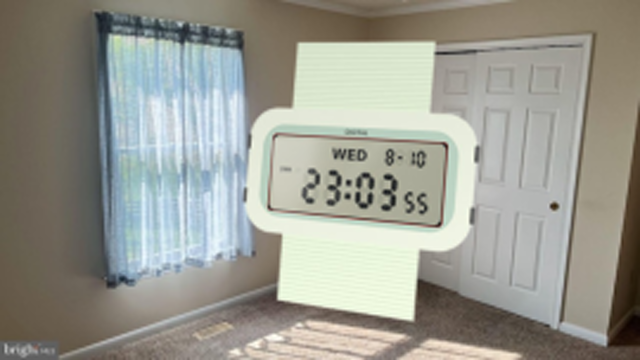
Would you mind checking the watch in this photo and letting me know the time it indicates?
23:03:55
